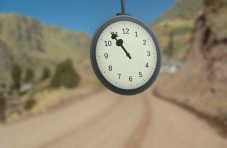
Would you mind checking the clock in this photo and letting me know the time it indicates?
10:54
